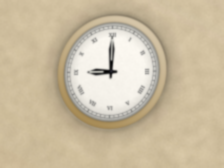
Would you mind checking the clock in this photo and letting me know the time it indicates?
9:00
